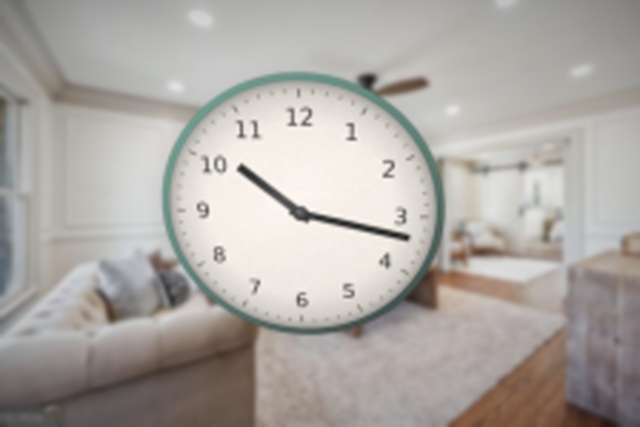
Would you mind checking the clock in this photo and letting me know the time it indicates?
10:17
